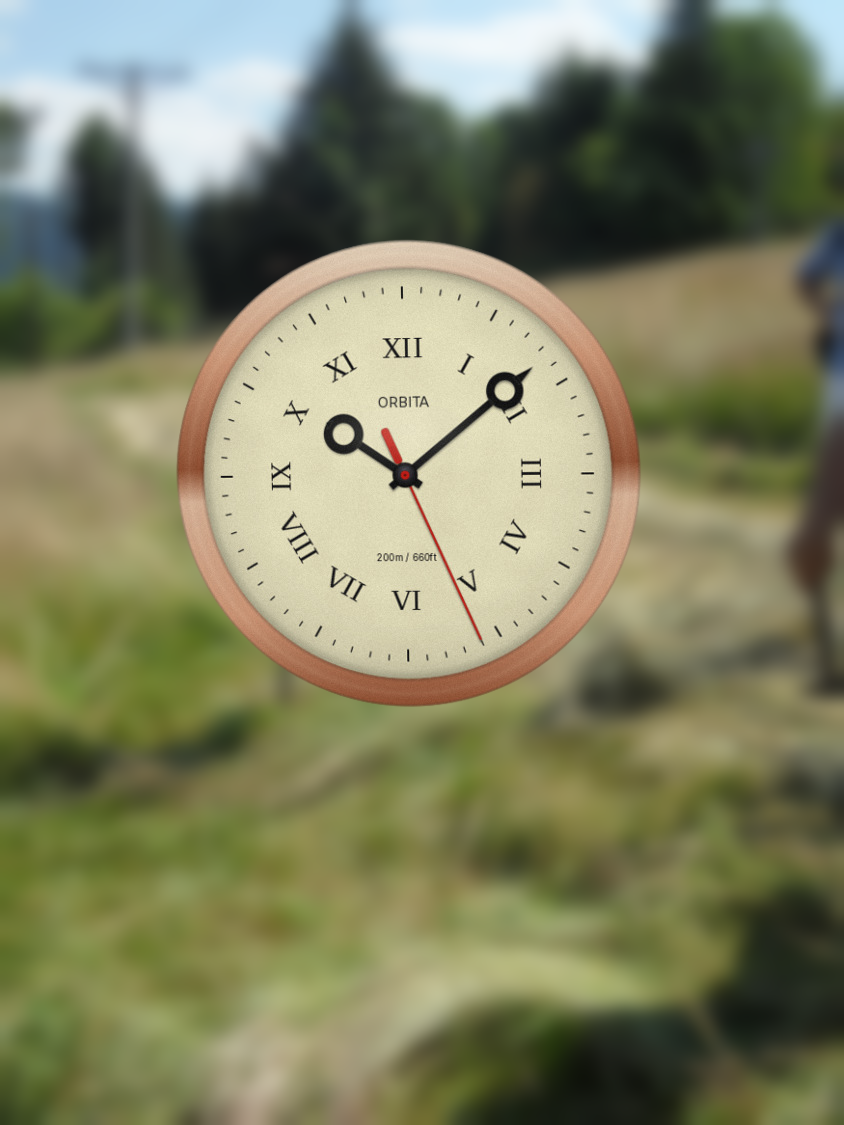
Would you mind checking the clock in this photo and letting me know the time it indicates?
10:08:26
